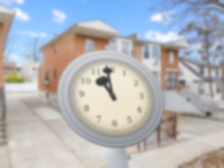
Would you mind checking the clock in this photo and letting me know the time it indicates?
10:59
